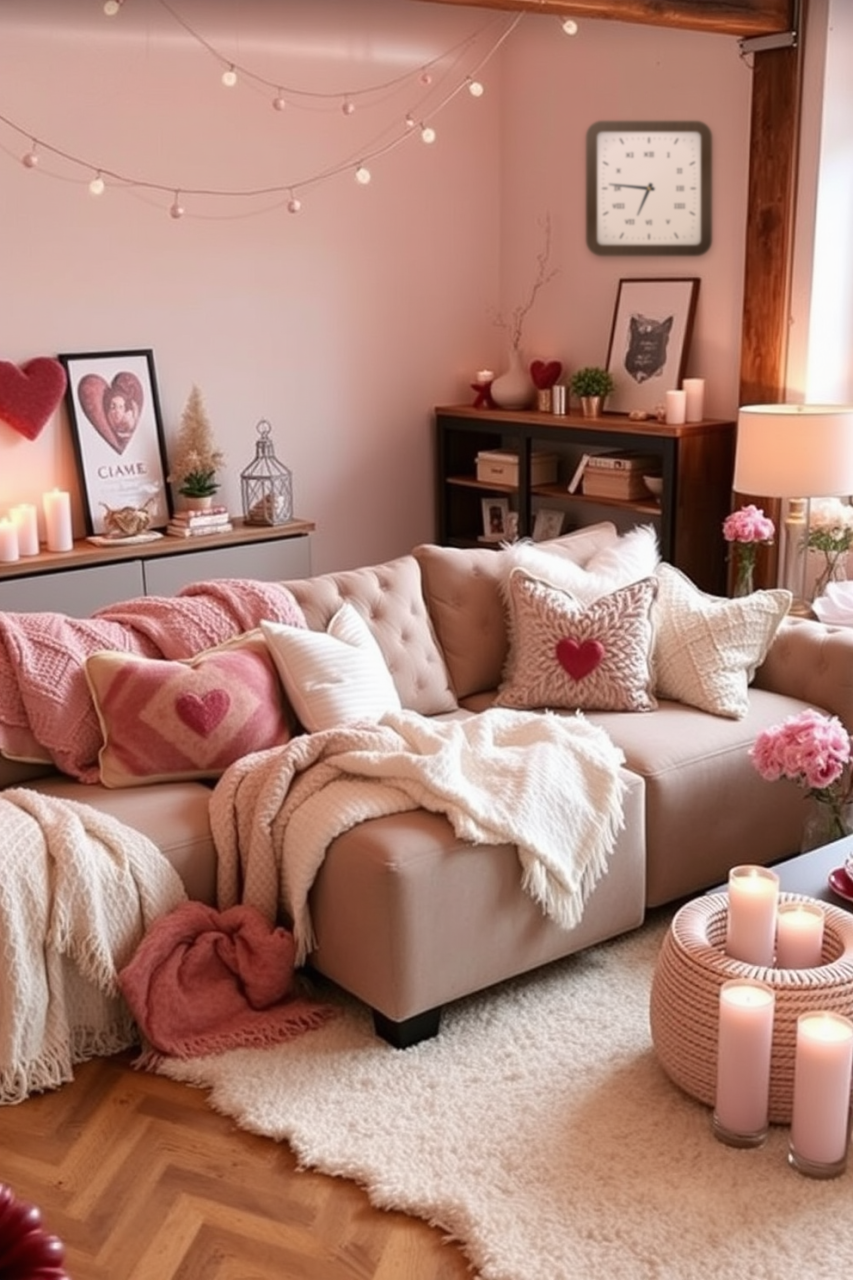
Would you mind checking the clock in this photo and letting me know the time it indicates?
6:46
